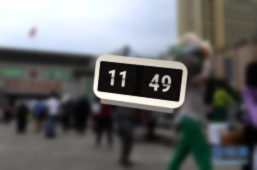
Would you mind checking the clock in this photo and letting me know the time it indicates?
11:49
